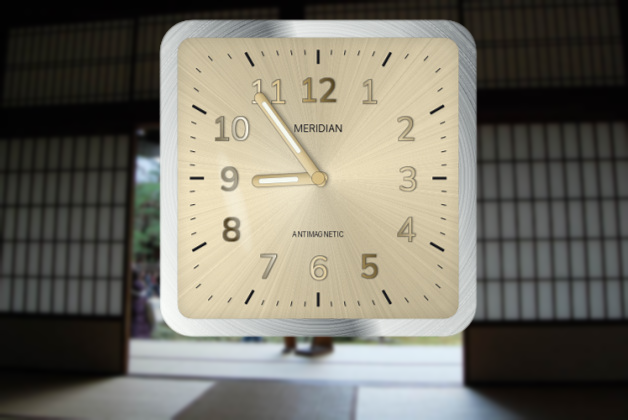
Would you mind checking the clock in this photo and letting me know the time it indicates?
8:54
